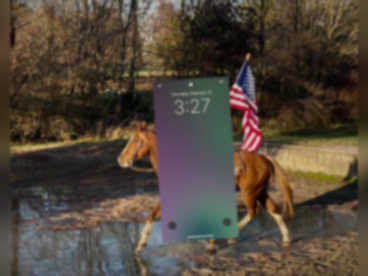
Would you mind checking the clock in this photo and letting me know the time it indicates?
3:27
